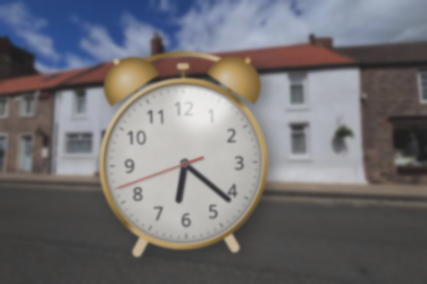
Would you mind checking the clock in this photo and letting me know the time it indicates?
6:21:42
